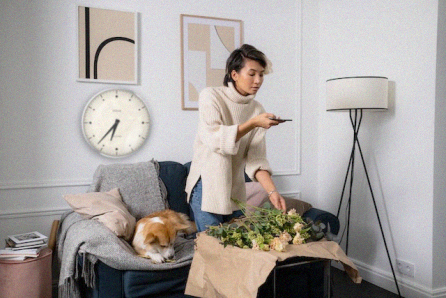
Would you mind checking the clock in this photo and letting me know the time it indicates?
6:37
